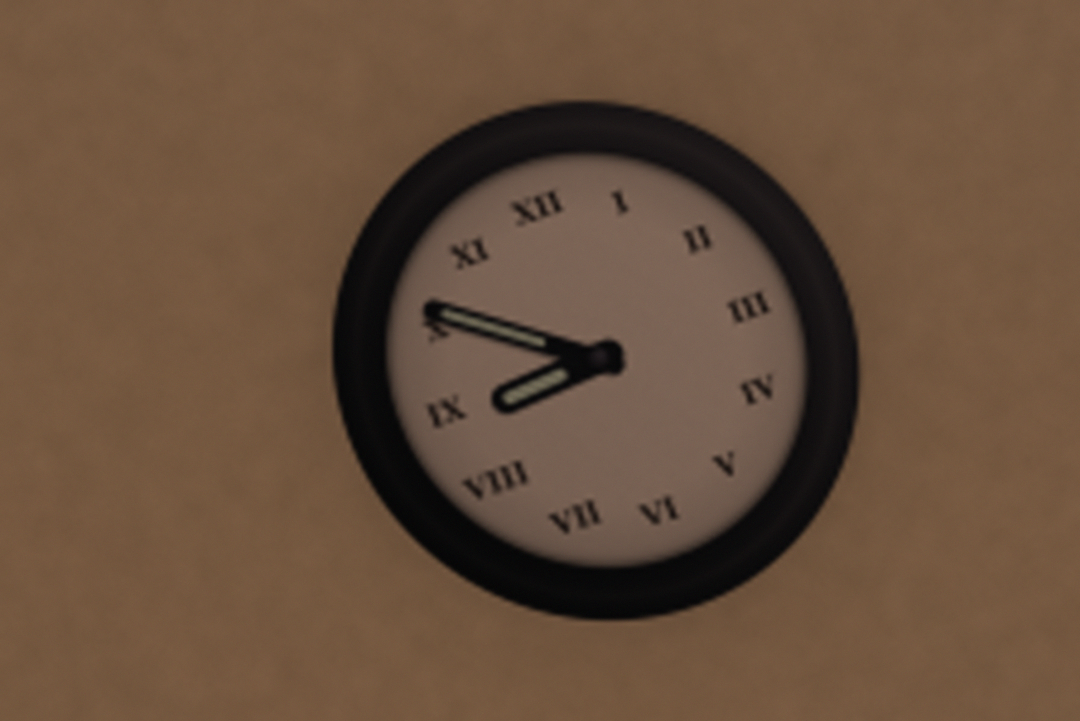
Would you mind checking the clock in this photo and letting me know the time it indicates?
8:51
